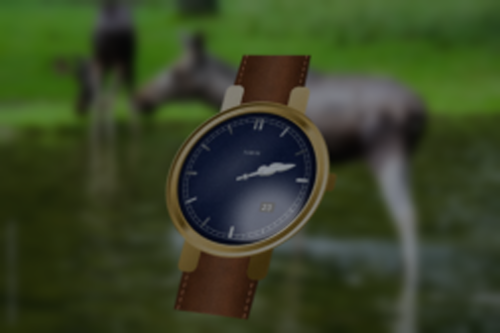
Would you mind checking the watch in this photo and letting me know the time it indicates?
2:12
